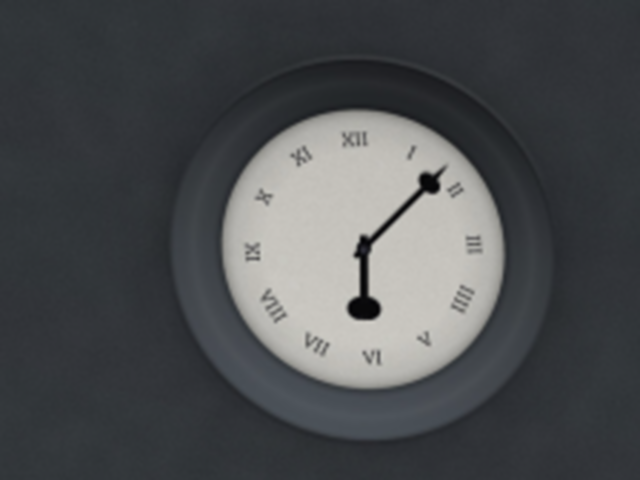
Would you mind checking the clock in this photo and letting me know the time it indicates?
6:08
